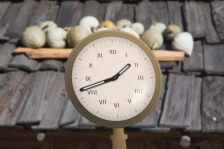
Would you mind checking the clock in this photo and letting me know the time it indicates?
1:42
